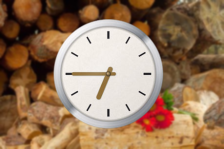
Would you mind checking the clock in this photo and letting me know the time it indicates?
6:45
